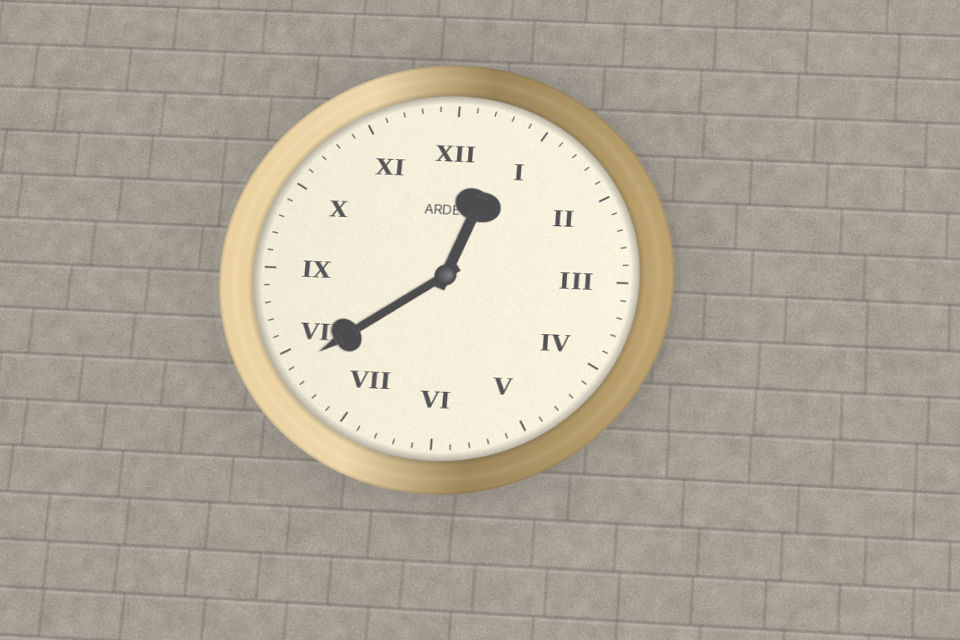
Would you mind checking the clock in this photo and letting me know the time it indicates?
12:39
